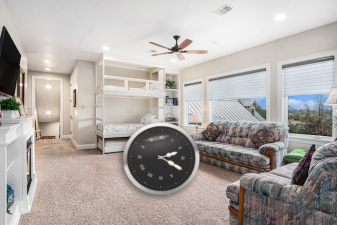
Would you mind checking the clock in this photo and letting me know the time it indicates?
2:20
